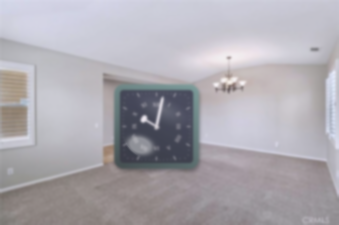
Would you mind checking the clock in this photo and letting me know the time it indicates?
10:02
